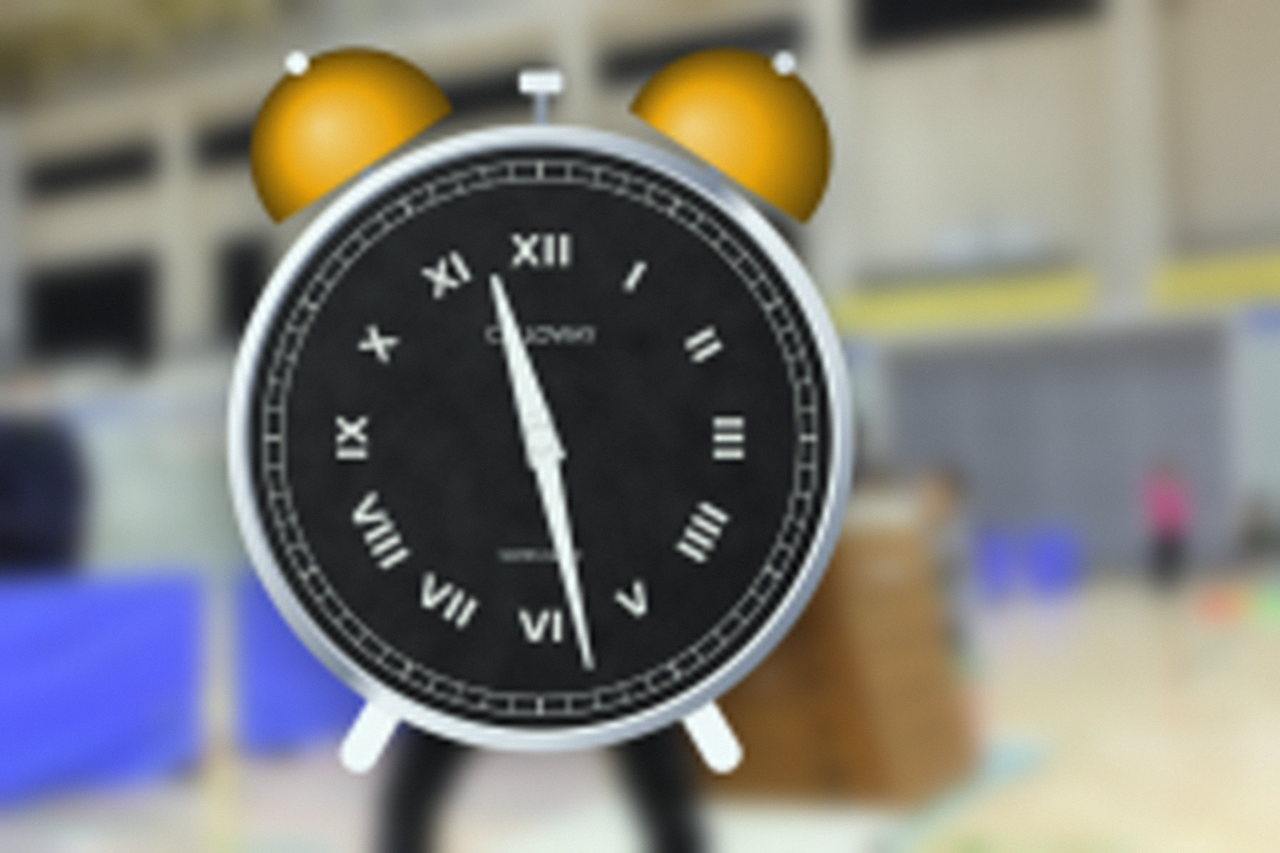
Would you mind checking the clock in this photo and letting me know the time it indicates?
11:28
